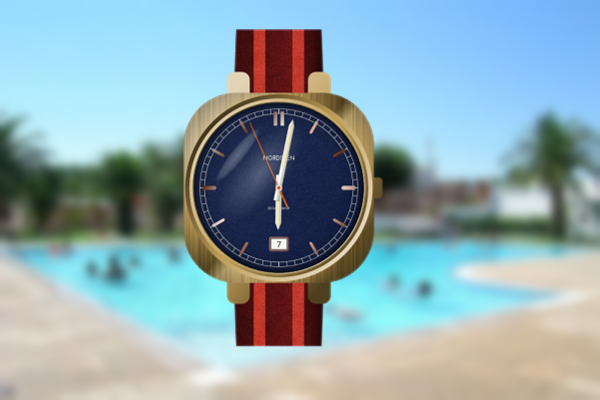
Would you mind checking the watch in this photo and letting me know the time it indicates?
6:01:56
